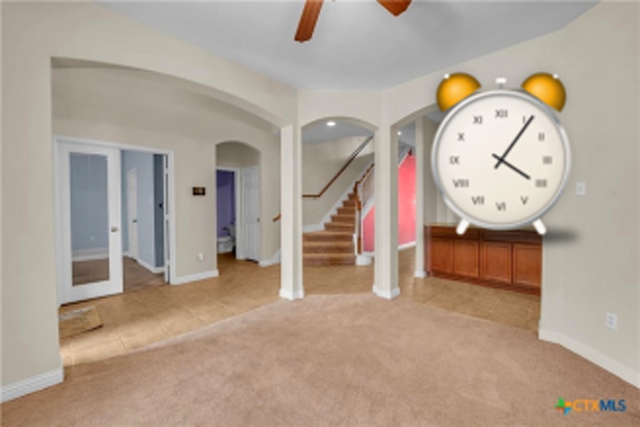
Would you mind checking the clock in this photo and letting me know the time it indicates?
4:06
